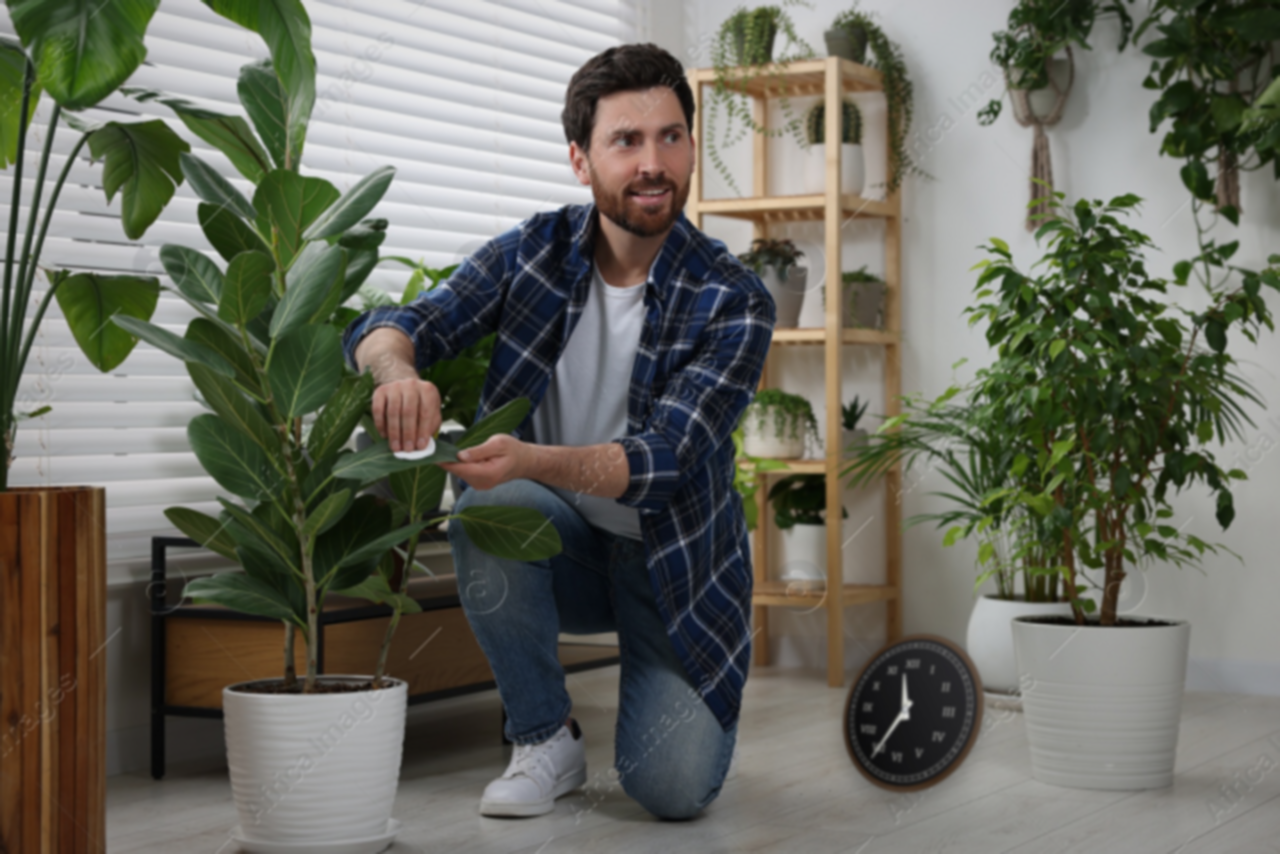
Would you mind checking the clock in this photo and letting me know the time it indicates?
11:35
